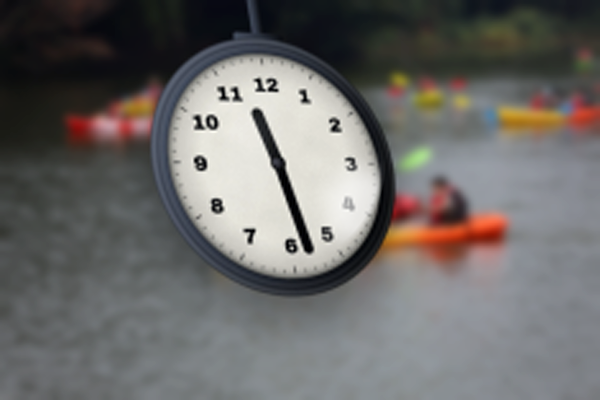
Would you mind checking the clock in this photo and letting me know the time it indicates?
11:28
